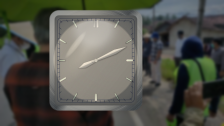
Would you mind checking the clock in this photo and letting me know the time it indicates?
8:11
